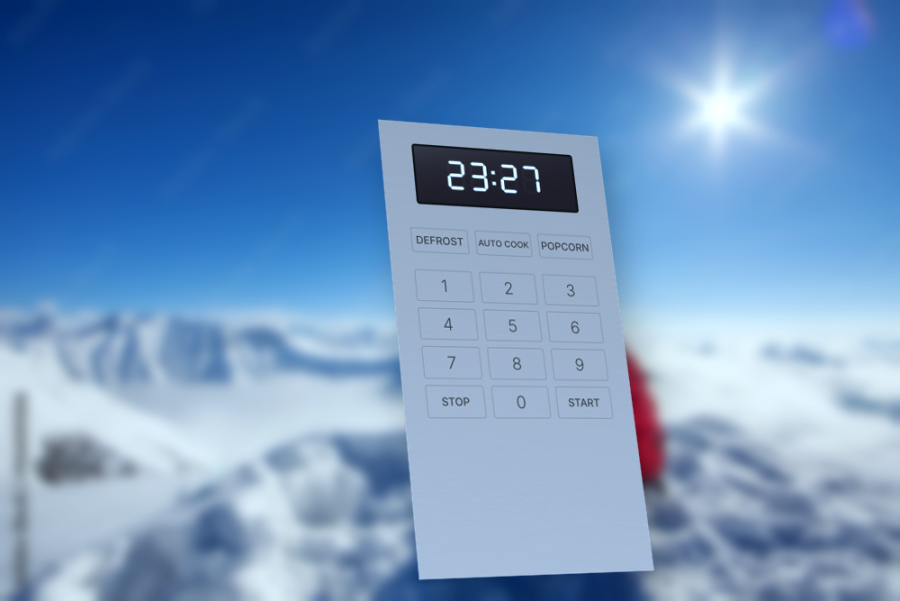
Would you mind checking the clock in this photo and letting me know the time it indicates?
23:27
